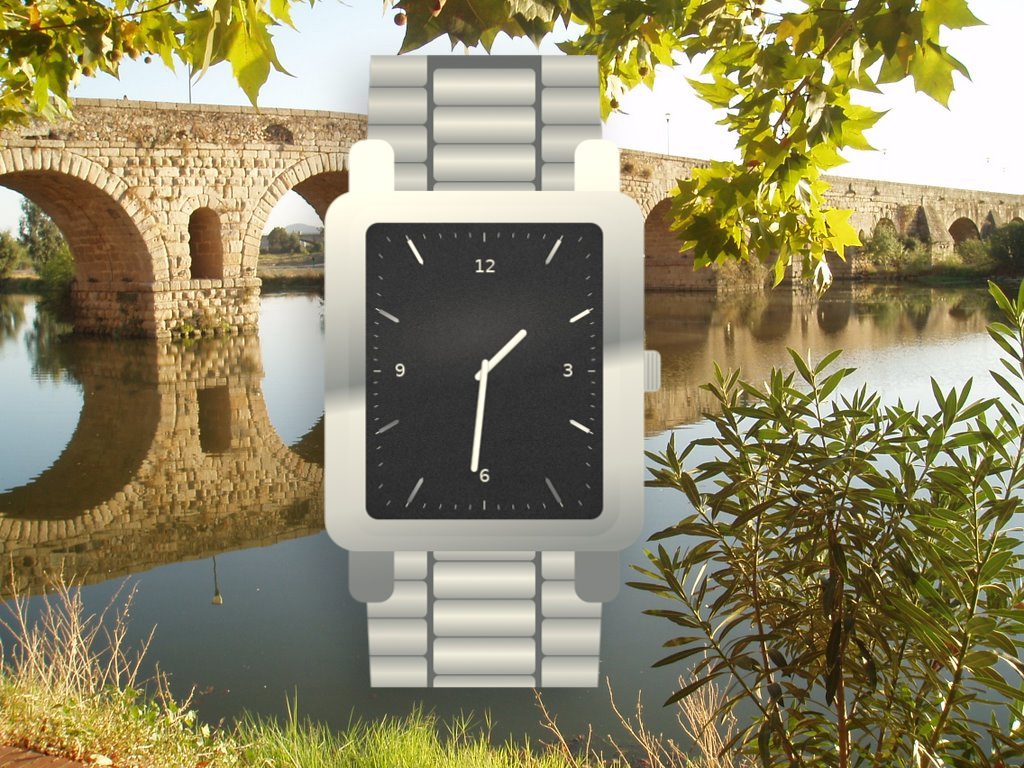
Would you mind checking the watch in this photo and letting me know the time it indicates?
1:31
